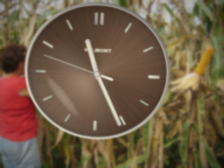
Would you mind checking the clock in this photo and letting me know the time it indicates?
11:25:48
